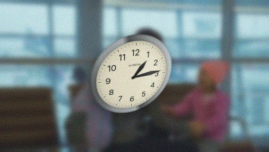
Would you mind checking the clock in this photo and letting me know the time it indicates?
1:14
